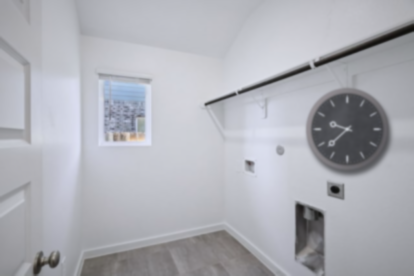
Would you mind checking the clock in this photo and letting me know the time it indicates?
9:38
